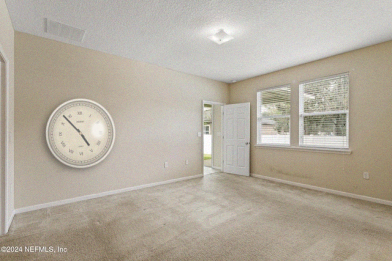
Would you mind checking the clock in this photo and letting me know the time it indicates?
4:53
